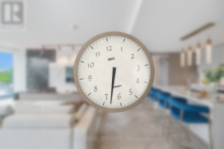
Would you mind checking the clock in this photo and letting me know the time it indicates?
6:33
